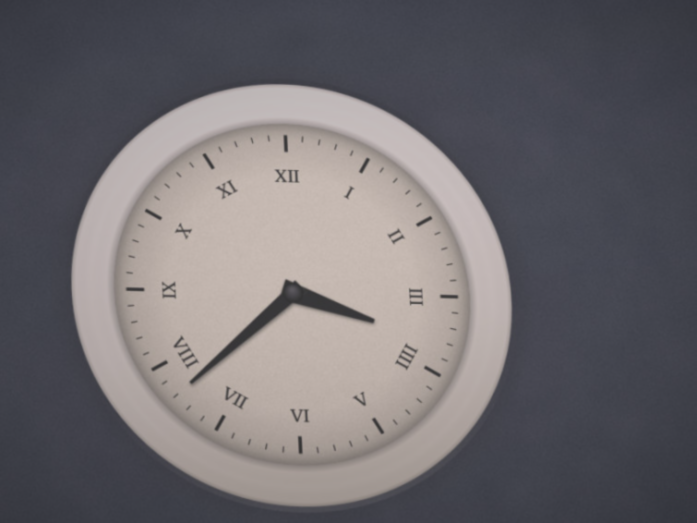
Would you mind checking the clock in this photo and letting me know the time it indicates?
3:38
